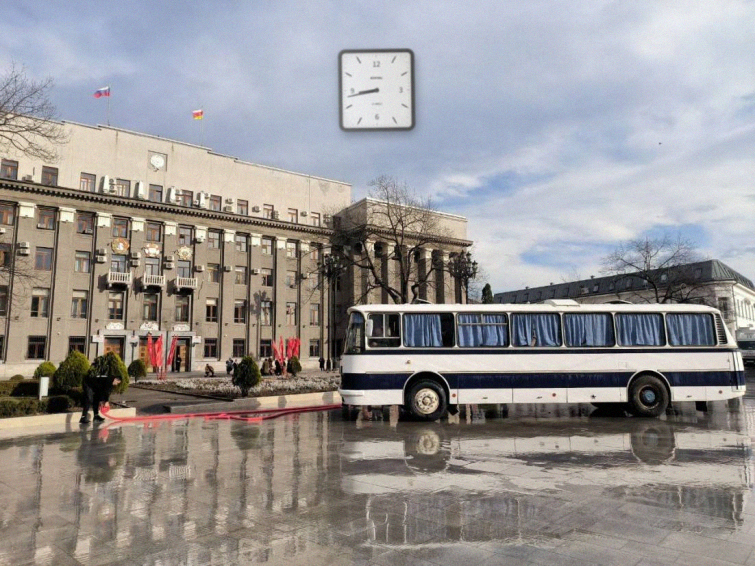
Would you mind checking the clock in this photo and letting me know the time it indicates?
8:43
